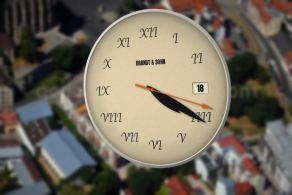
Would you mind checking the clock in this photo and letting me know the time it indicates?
4:20:18
